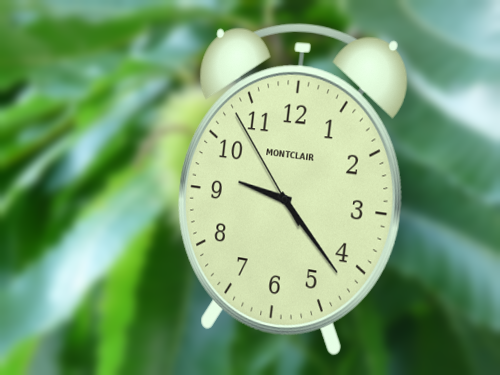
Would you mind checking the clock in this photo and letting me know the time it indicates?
9:21:53
